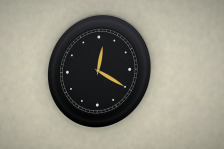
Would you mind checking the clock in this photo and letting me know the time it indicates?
12:20
